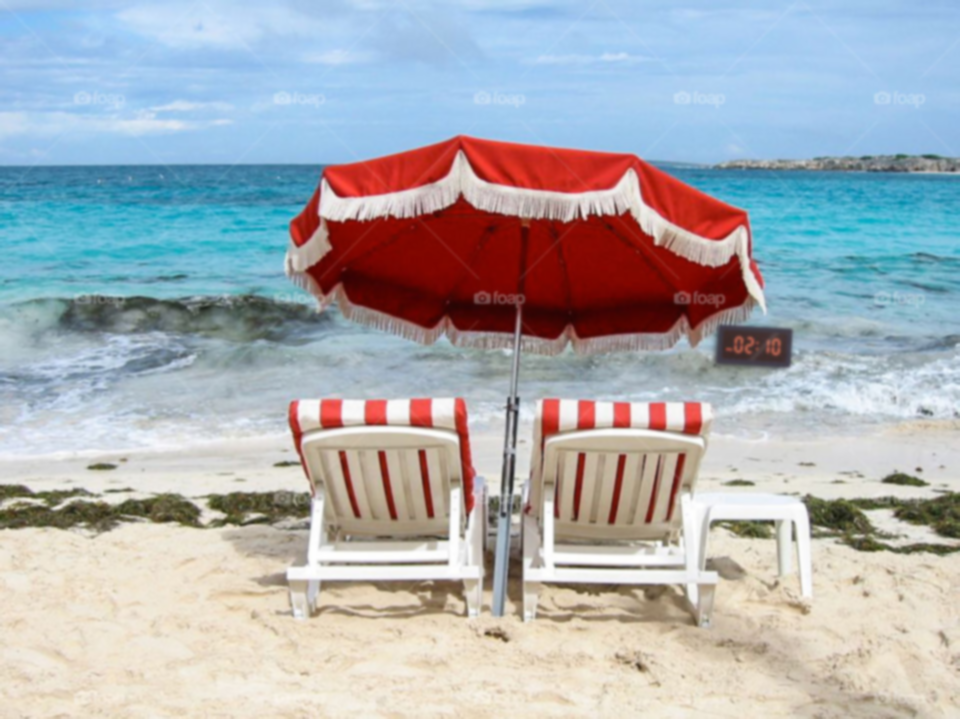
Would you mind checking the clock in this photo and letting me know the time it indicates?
2:10
